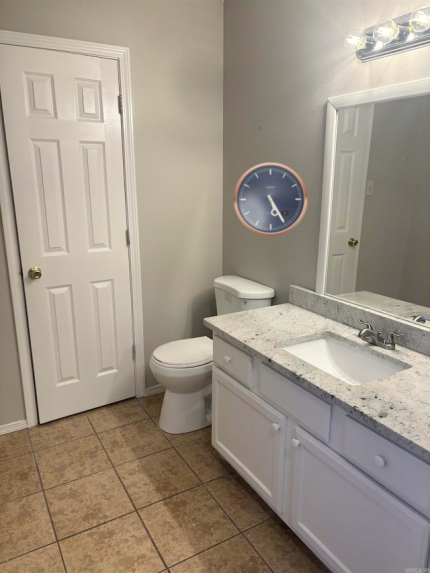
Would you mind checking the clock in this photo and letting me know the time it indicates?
5:25
